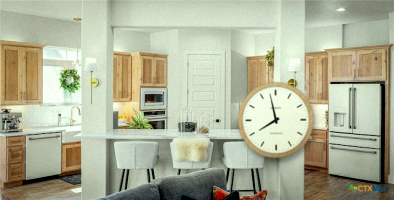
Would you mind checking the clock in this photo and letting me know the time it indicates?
7:58
